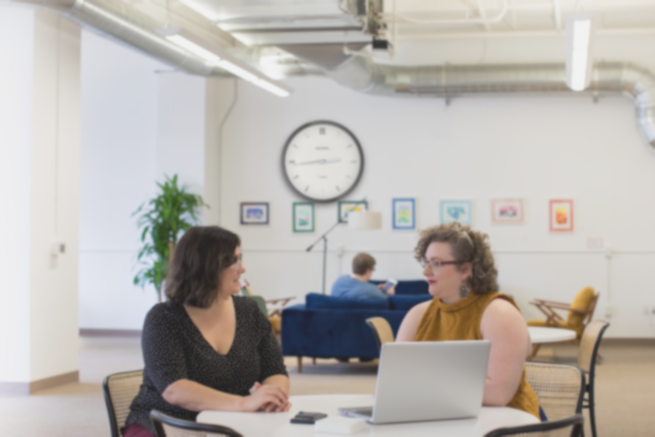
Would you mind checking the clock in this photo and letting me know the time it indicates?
2:44
